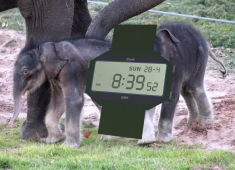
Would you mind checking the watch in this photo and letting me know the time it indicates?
8:39:52
